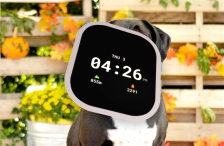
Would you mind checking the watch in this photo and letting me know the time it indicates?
4:26
